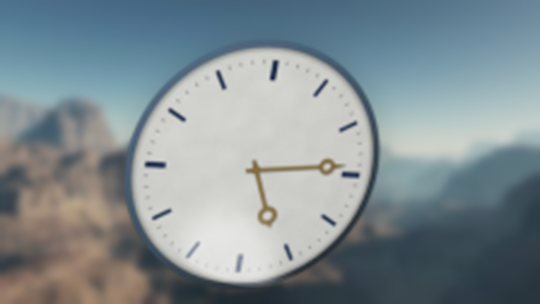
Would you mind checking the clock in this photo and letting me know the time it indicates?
5:14
